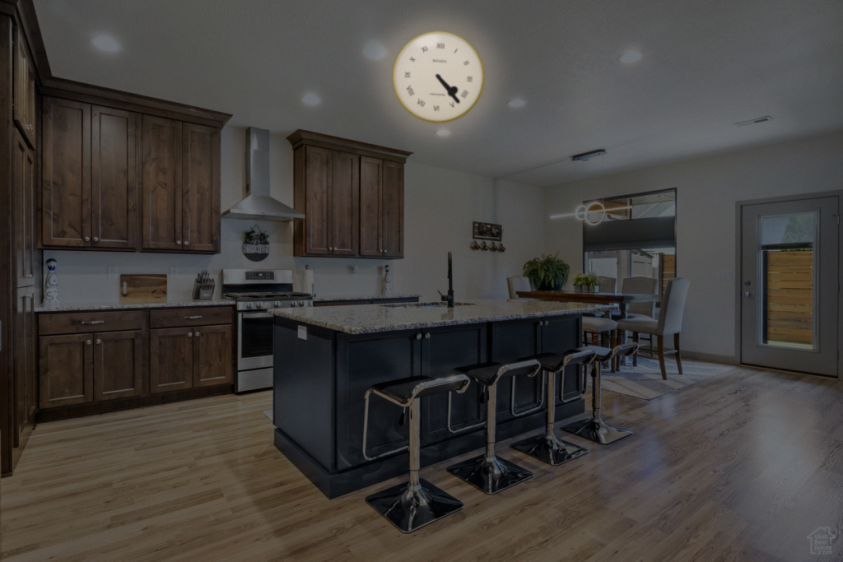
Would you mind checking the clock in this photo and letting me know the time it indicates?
4:23
